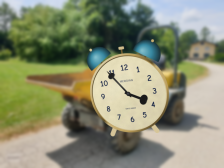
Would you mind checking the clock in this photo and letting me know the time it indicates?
3:54
